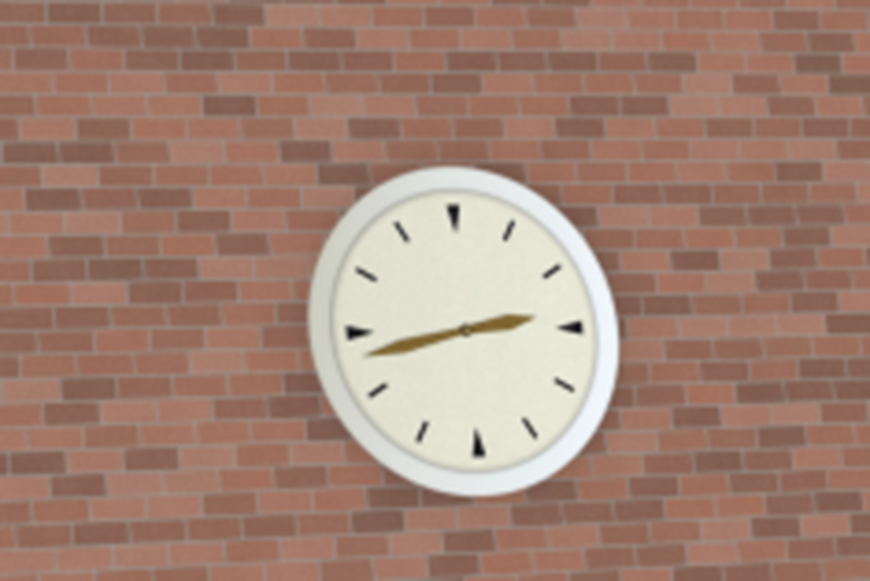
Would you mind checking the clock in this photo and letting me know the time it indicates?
2:43
